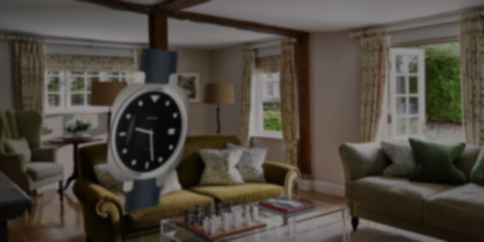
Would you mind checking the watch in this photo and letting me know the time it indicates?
9:28
